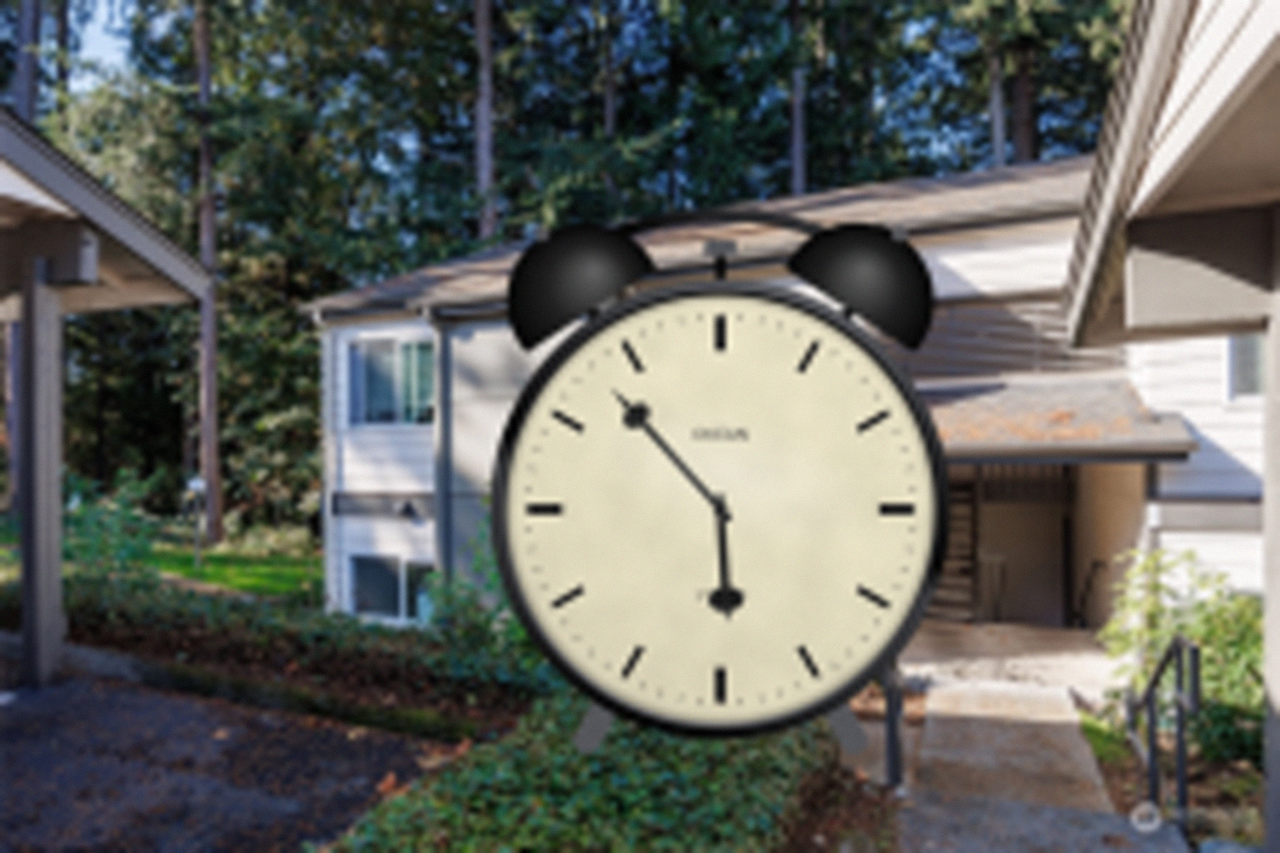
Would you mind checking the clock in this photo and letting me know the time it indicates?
5:53
